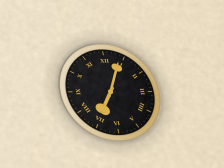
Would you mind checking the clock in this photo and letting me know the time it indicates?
7:04
